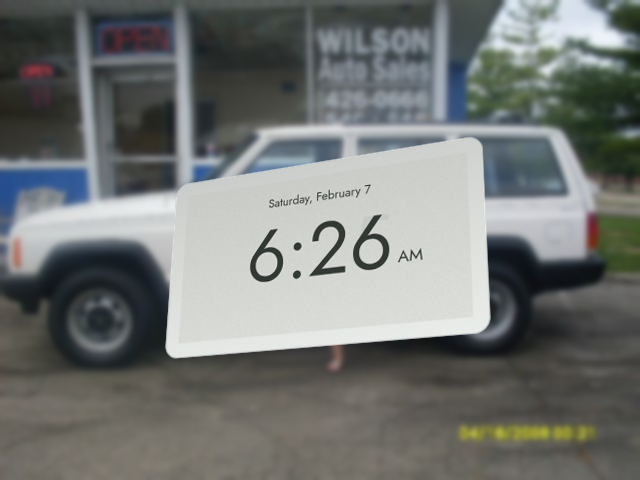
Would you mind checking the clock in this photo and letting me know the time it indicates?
6:26
